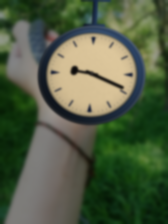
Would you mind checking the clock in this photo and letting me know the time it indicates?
9:19
